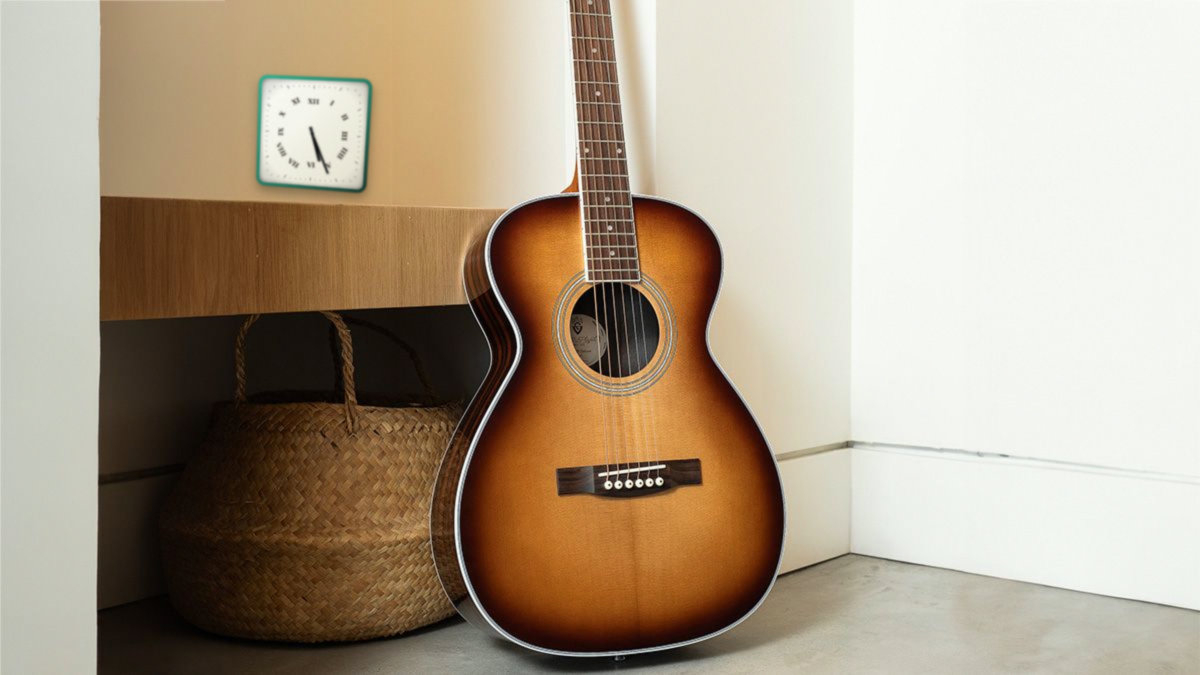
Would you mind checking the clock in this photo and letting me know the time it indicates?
5:26
